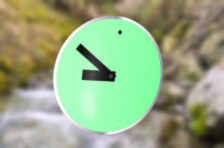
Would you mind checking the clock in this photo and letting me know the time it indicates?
8:50
